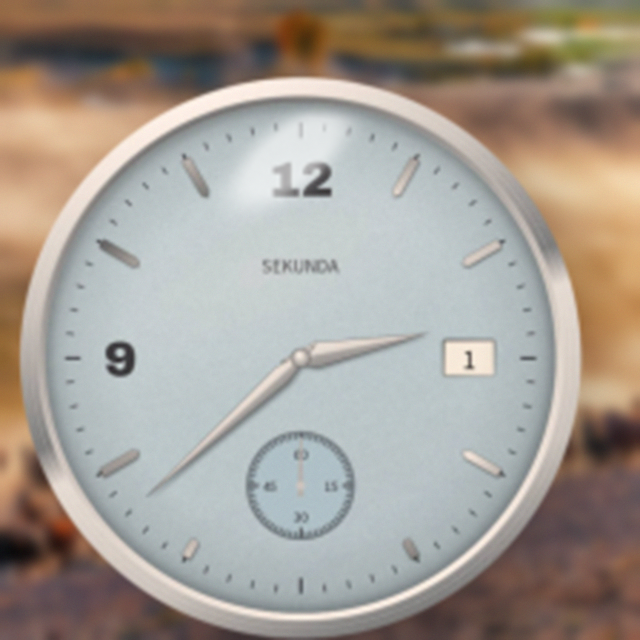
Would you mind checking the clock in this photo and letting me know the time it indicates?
2:38
